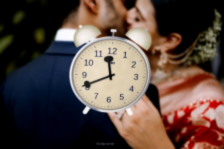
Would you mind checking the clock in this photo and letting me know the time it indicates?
11:41
